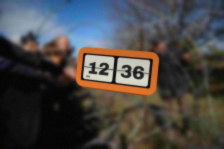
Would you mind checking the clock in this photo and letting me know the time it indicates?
12:36
